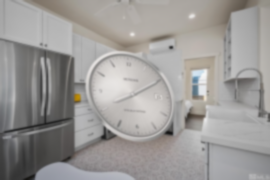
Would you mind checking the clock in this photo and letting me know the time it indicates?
8:10
